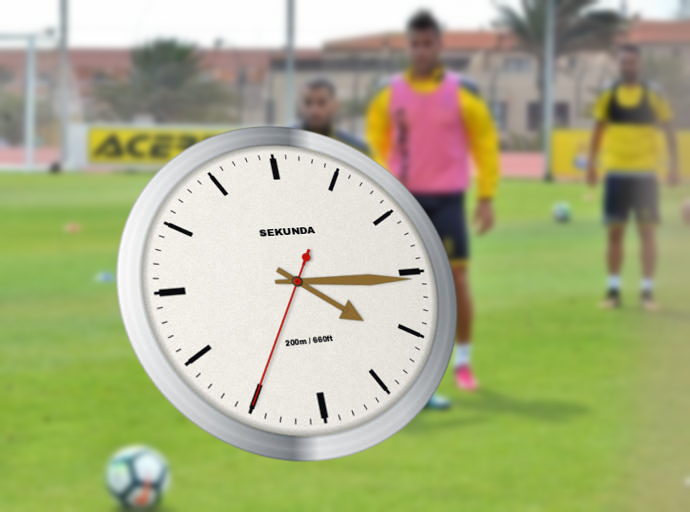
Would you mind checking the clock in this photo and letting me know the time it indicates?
4:15:35
